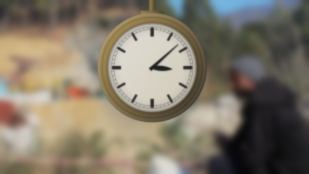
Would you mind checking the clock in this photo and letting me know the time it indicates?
3:08
